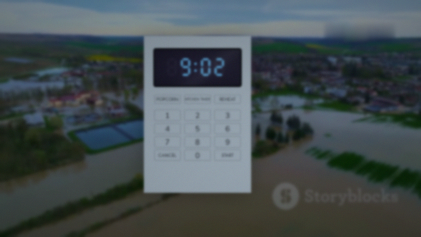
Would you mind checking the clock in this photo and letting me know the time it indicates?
9:02
